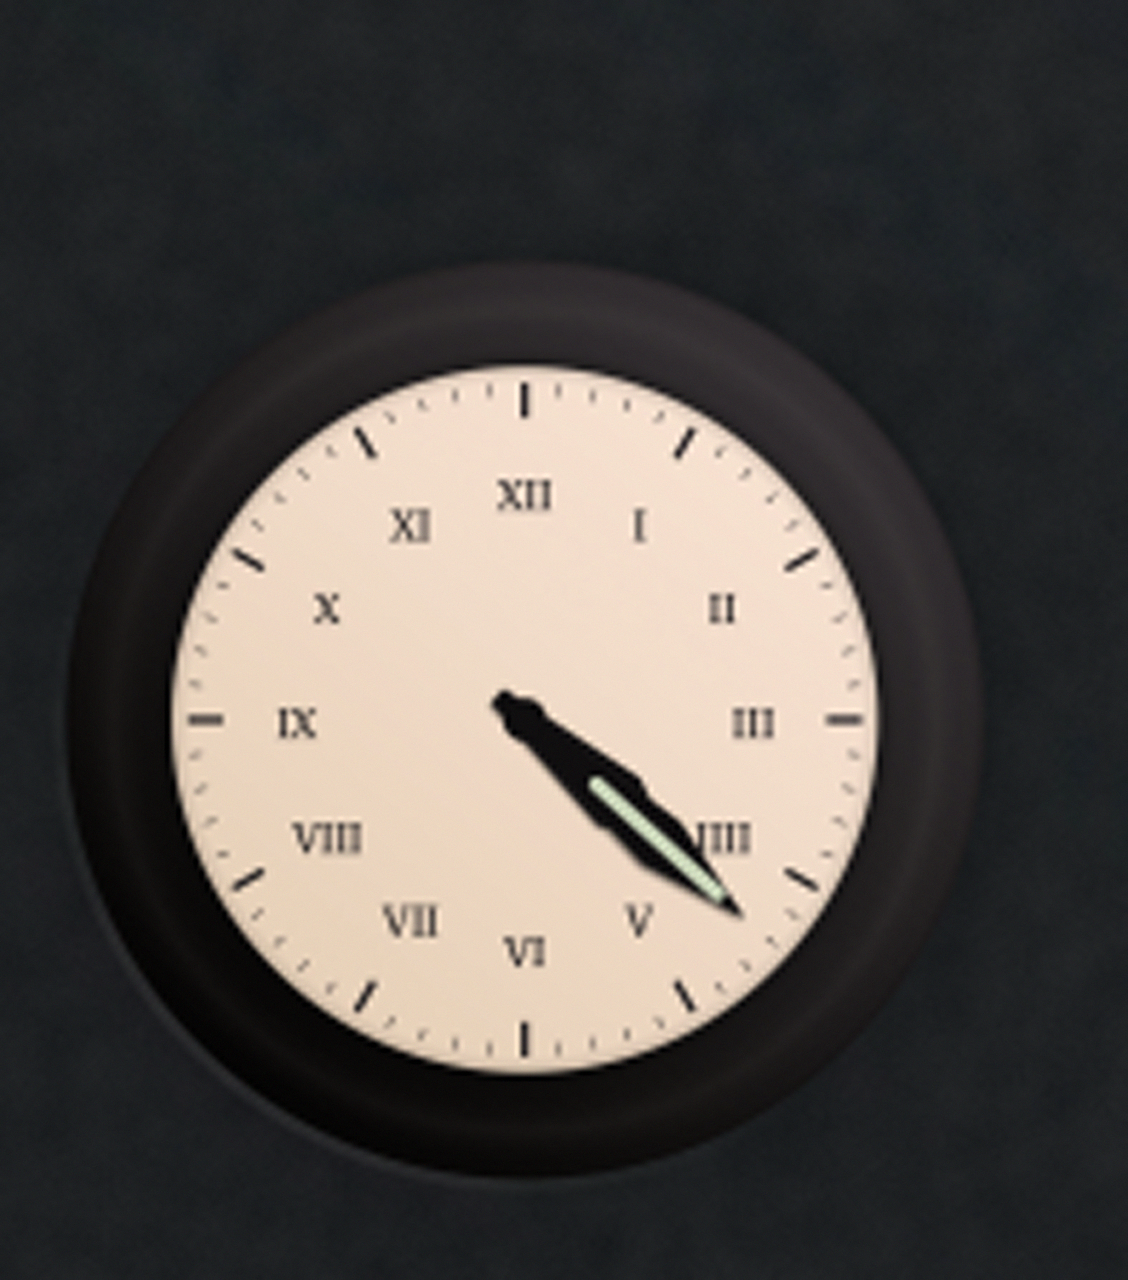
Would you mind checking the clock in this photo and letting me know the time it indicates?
4:22
